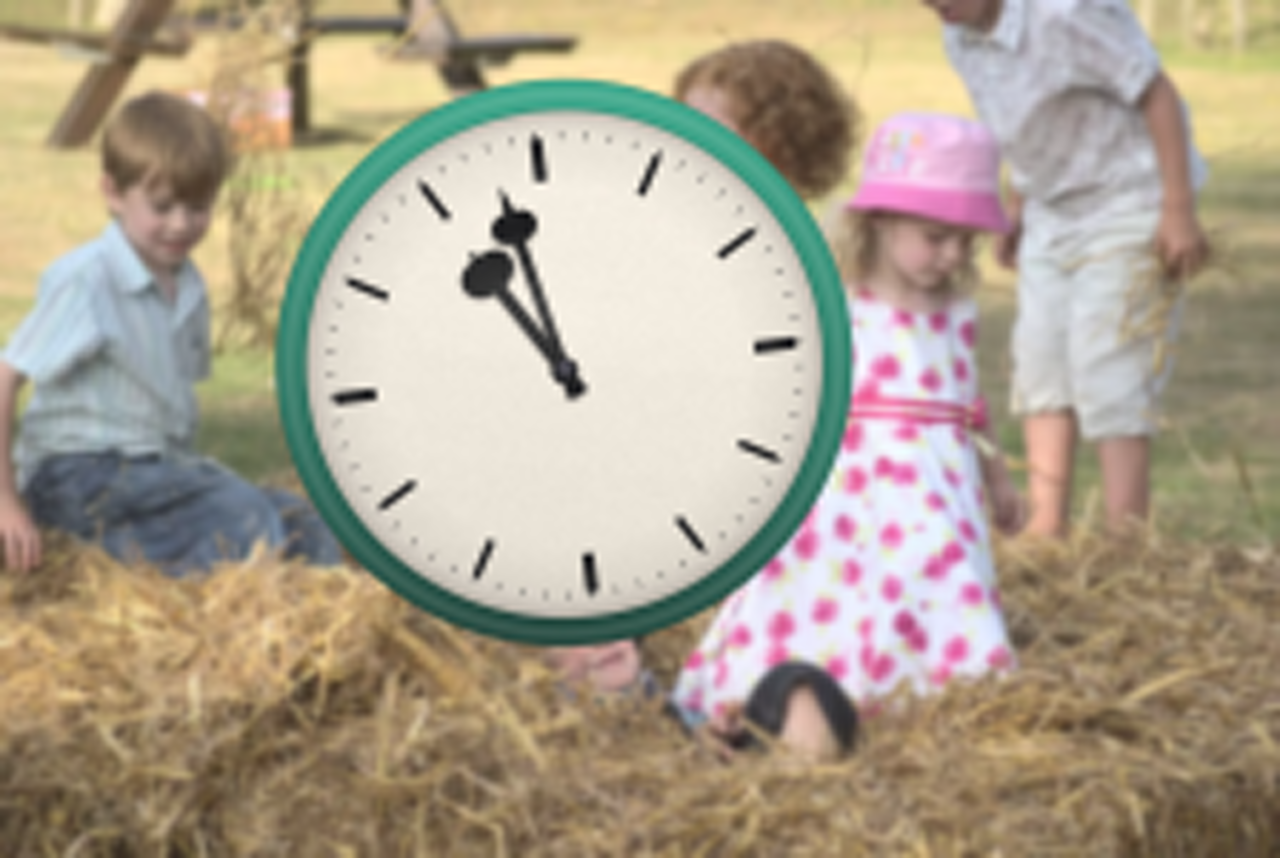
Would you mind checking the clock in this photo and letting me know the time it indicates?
10:58
